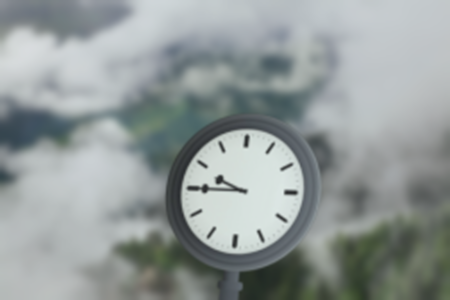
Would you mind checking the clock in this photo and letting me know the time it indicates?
9:45
